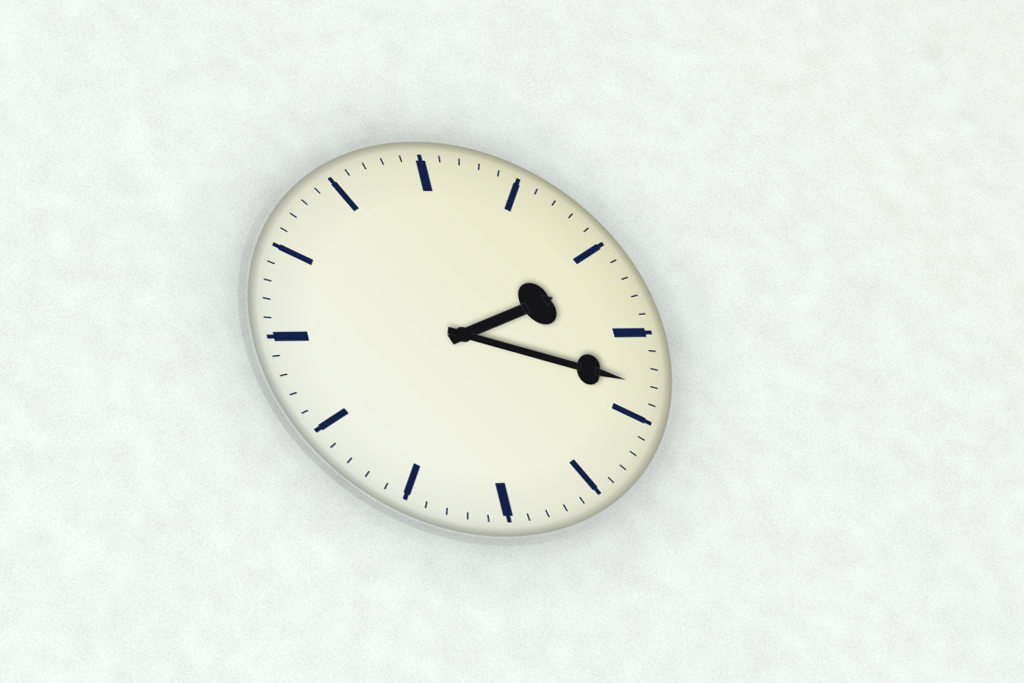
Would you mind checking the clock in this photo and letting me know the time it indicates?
2:18
